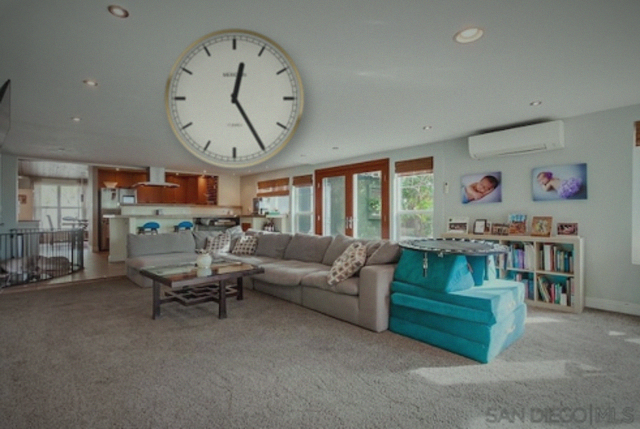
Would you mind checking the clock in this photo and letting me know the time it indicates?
12:25
